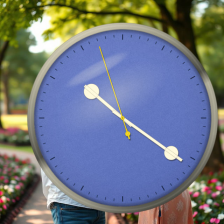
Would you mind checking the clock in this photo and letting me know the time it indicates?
10:20:57
